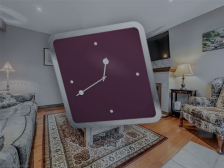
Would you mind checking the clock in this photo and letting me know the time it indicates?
12:41
